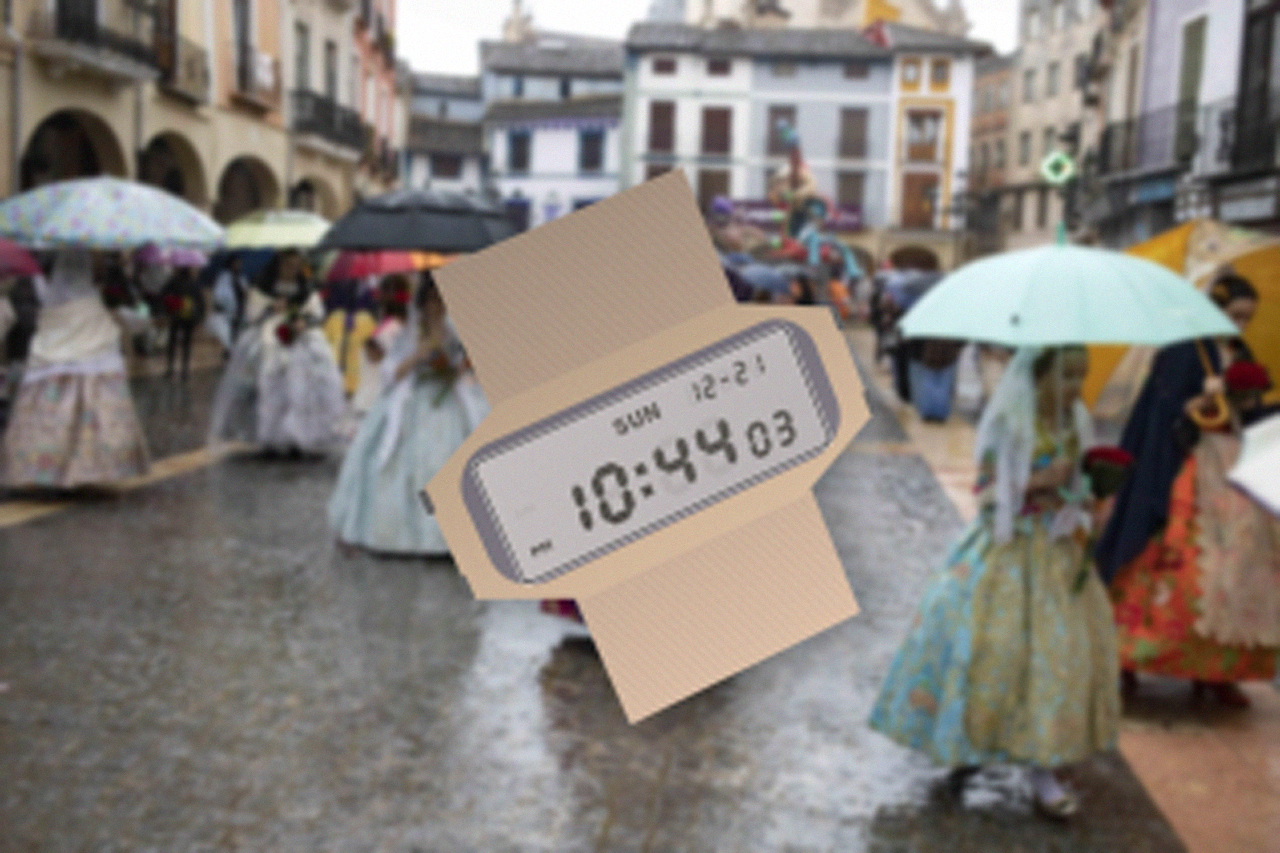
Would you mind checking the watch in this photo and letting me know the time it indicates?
10:44:03
